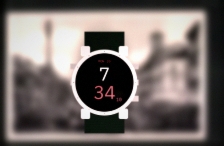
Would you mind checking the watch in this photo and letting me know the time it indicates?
7:34
